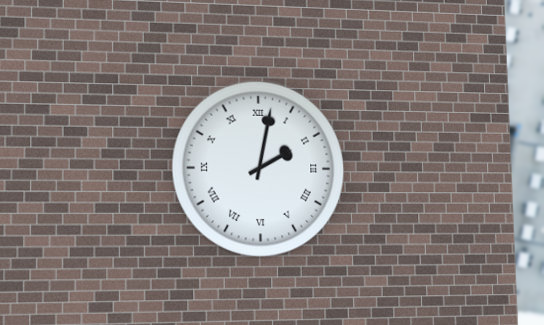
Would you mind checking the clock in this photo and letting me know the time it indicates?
2:02
